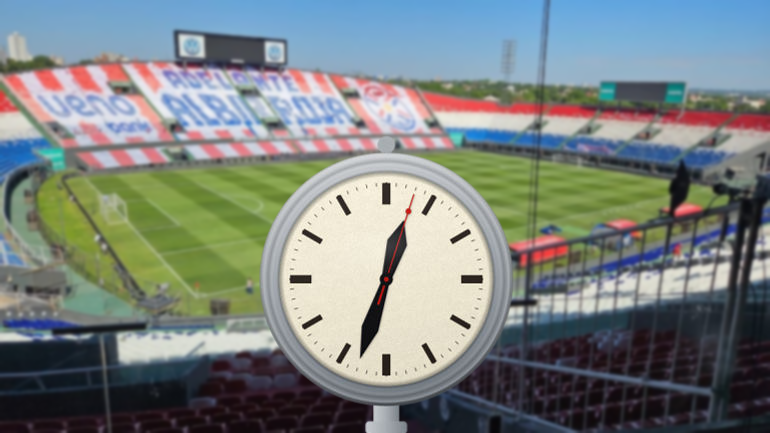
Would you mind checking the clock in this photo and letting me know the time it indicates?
12:33:03
